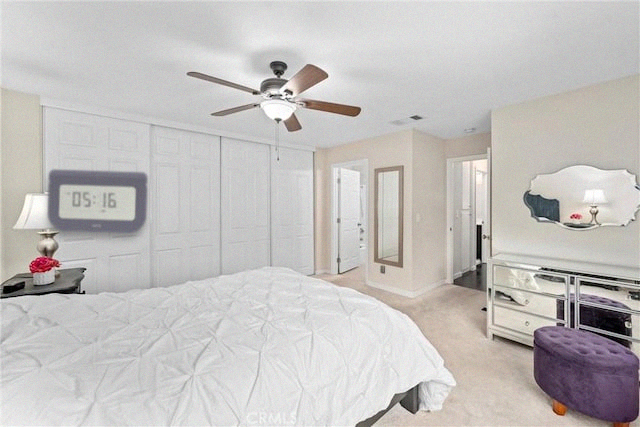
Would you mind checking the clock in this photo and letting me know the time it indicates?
5:16
